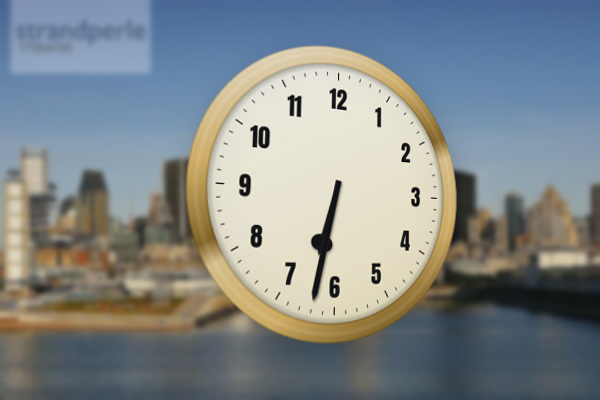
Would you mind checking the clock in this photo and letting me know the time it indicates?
6:32
